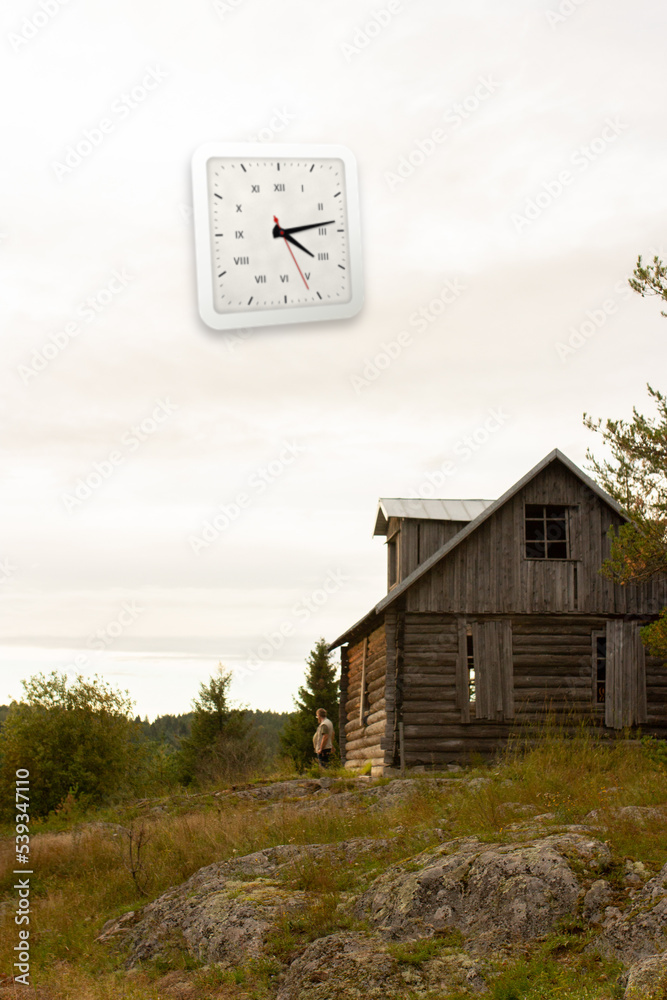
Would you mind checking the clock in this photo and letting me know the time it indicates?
4:13:26
